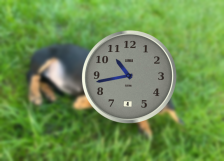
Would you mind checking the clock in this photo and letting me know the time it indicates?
10:43
